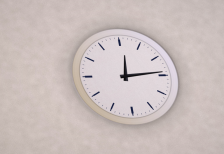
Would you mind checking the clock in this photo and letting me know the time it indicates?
12:14
